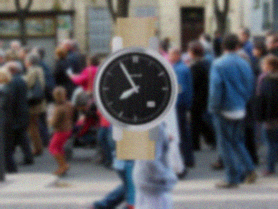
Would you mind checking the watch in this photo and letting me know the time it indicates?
7:55
